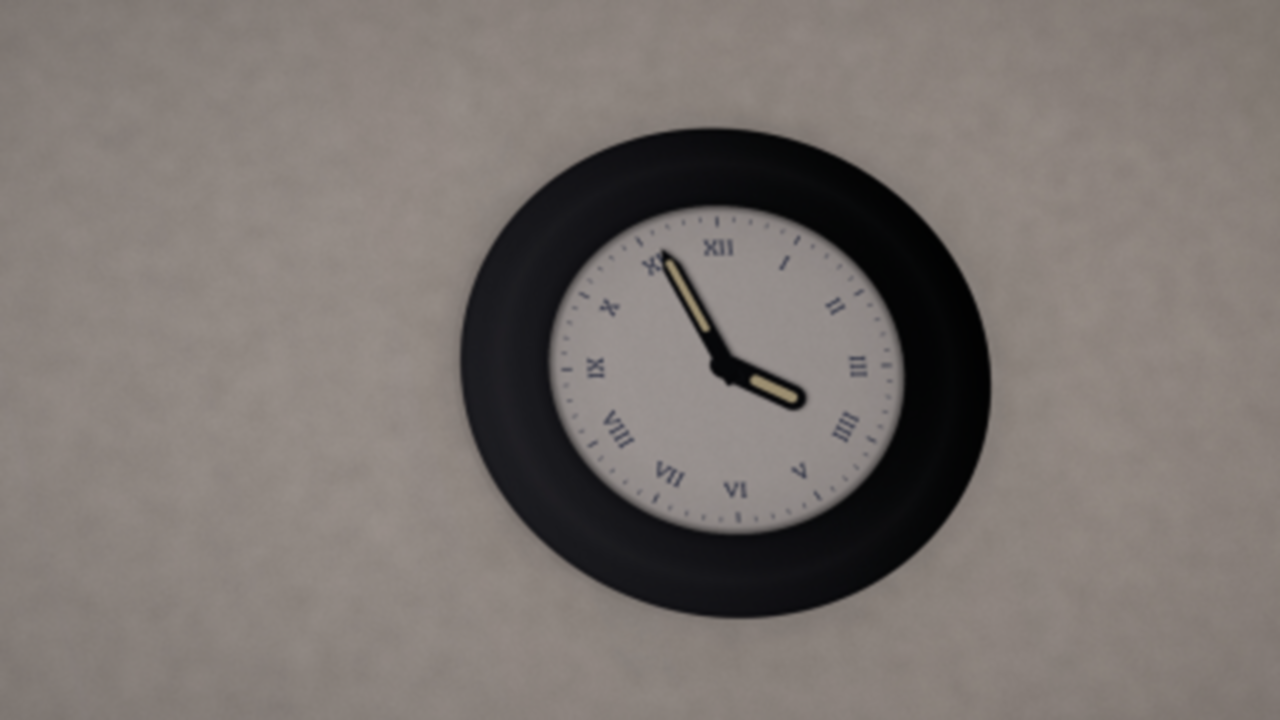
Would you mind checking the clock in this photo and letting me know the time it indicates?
3:56
